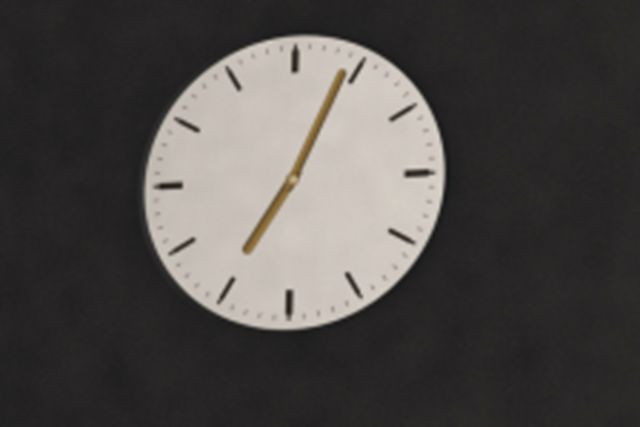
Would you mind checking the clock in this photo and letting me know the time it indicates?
7:04
